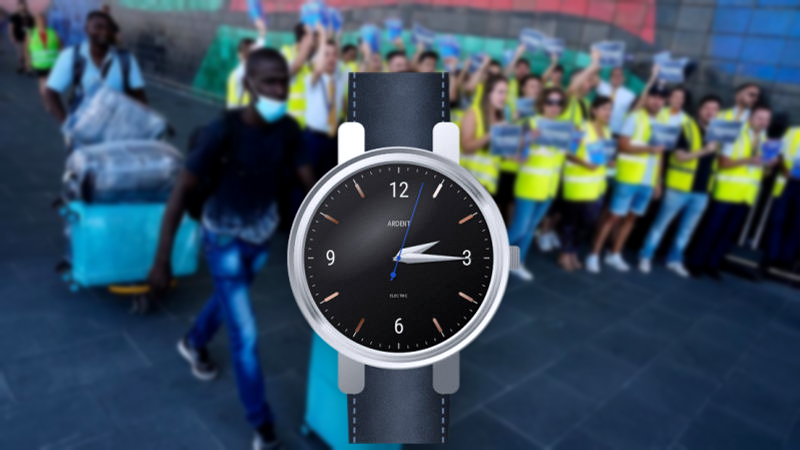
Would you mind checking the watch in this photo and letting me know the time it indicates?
2:15:03
